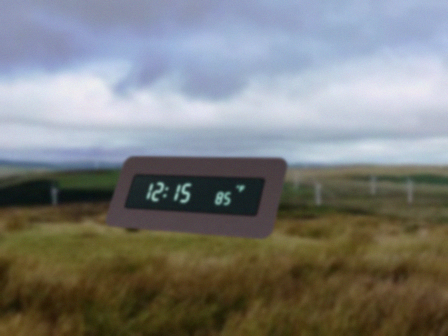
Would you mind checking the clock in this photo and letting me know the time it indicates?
12:15
